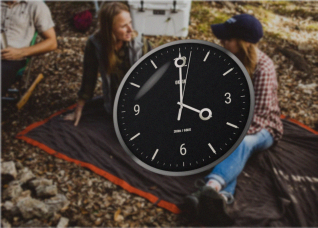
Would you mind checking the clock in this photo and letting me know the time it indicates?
4:00:02
